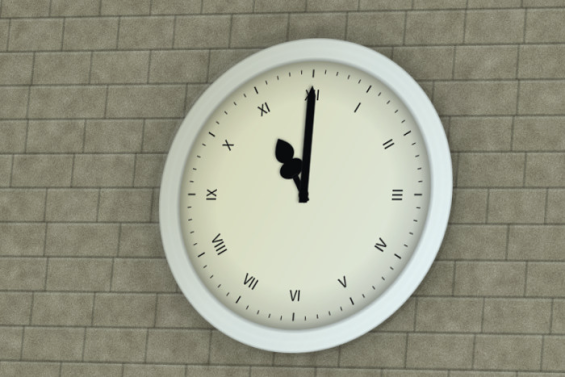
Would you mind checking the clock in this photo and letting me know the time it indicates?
11:00
